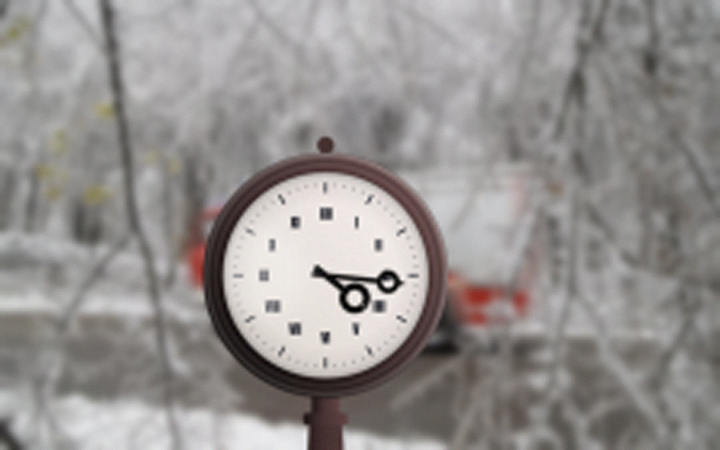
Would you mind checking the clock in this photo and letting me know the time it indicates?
4:16
